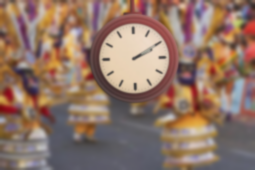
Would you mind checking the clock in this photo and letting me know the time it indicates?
2:10
